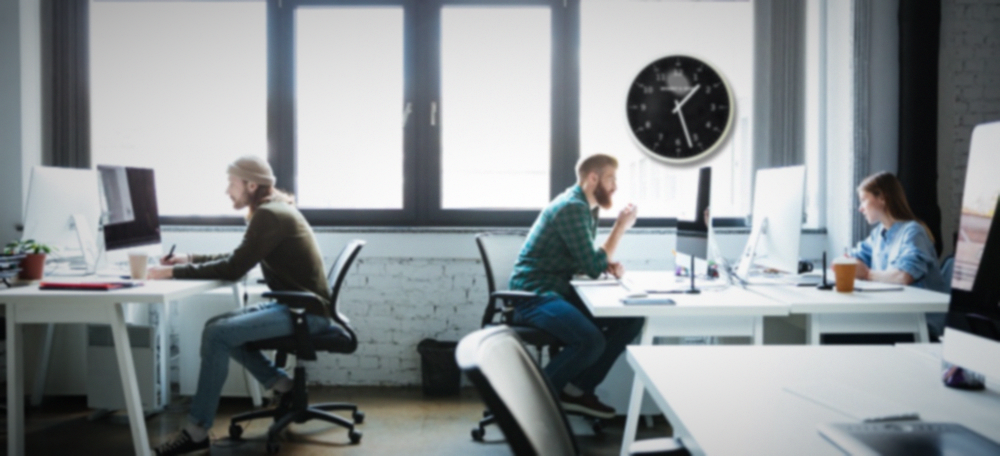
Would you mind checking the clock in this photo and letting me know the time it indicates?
1:27
